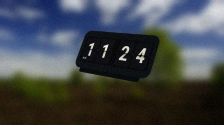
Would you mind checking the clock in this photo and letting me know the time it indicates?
11:24
